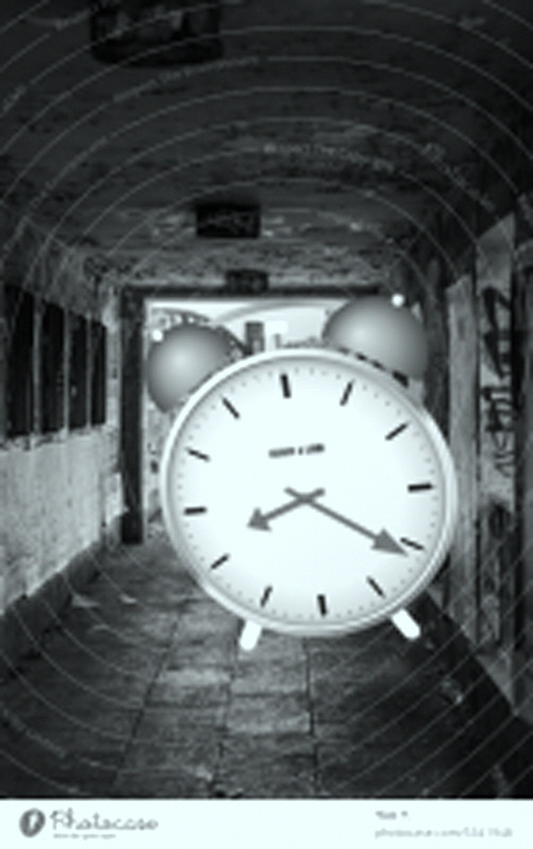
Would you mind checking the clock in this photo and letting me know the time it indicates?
8:21
